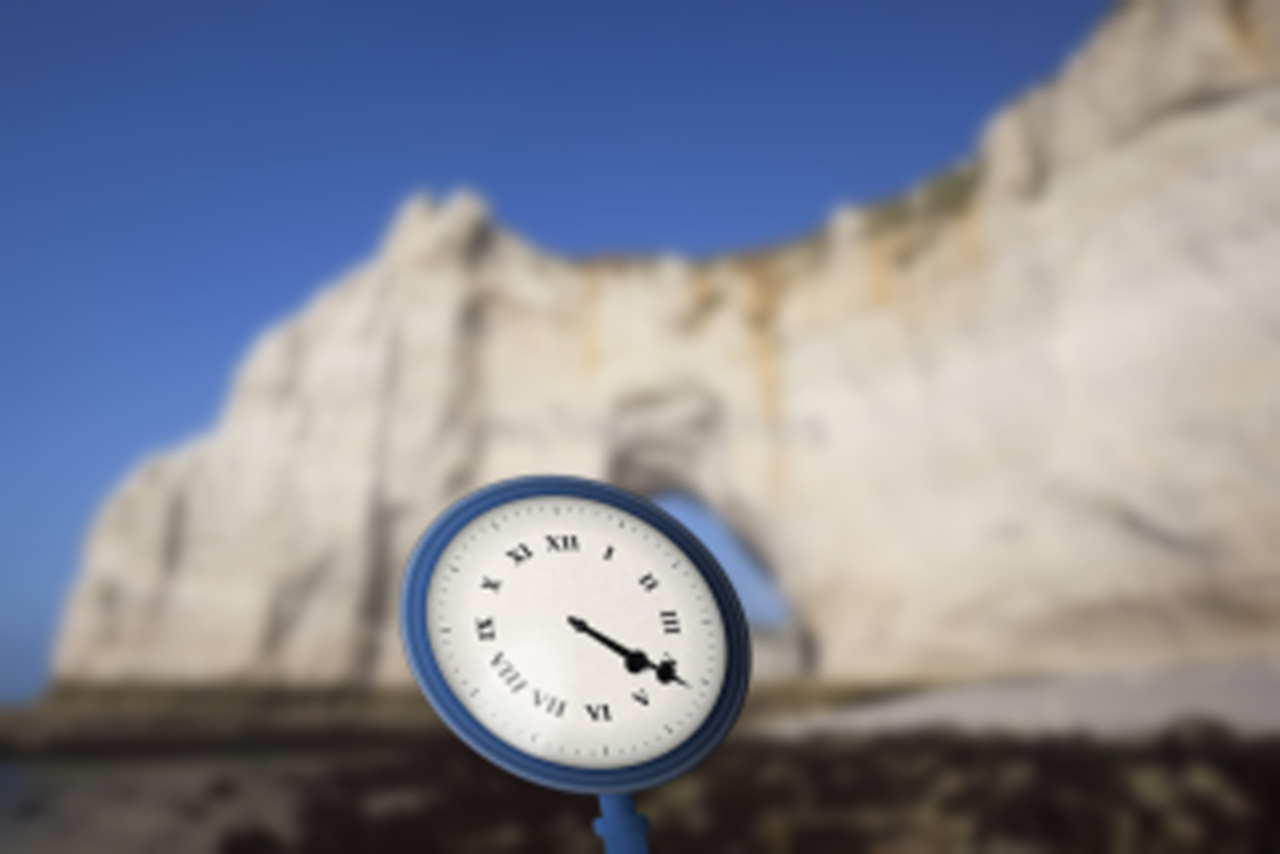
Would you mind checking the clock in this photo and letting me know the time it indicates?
4:21
